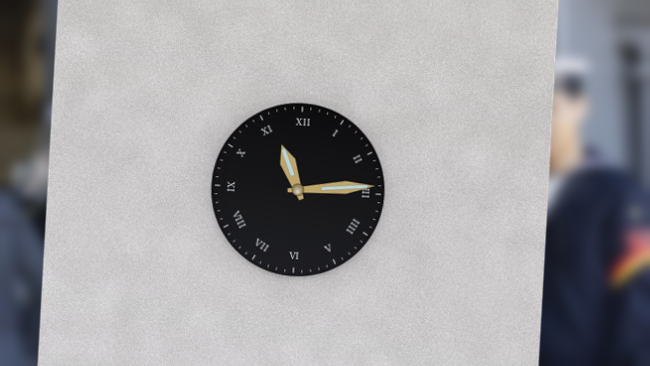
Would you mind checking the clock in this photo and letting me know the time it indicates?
11:14
